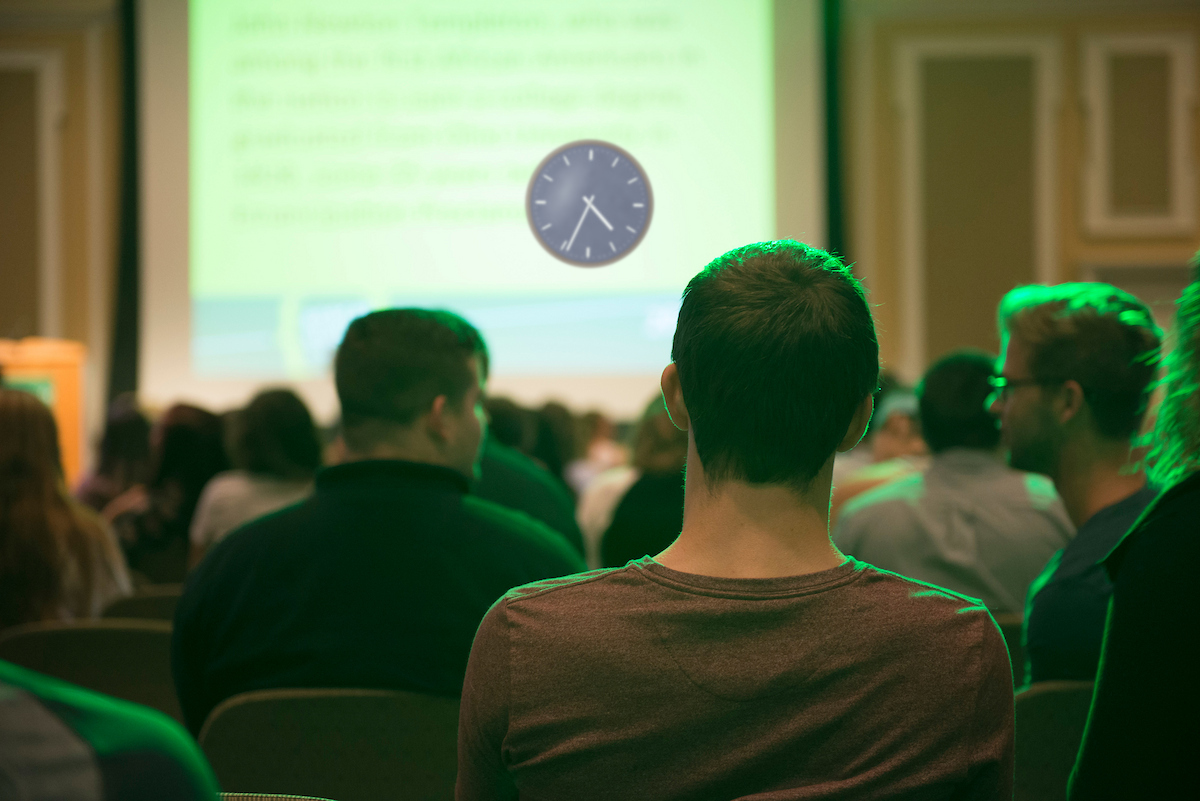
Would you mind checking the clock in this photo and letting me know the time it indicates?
4:34
